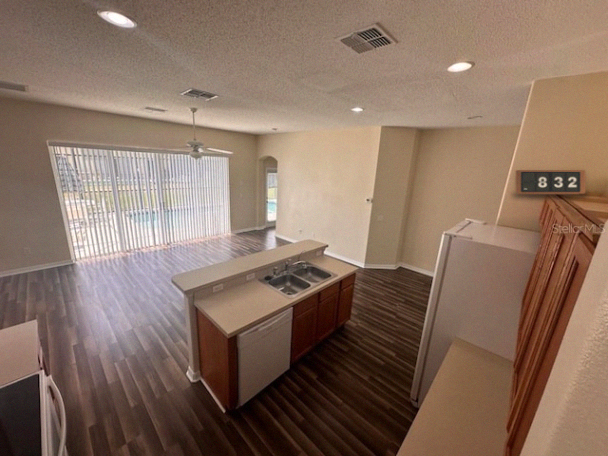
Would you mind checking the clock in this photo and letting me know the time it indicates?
8:32
